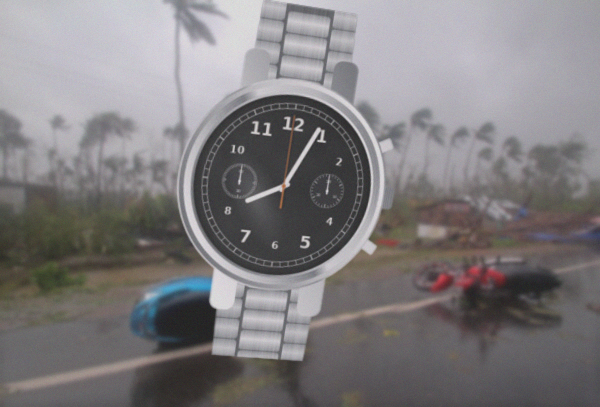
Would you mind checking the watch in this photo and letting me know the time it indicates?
8:04
